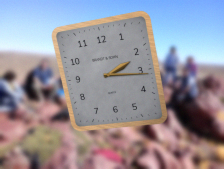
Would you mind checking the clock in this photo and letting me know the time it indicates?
2:16
